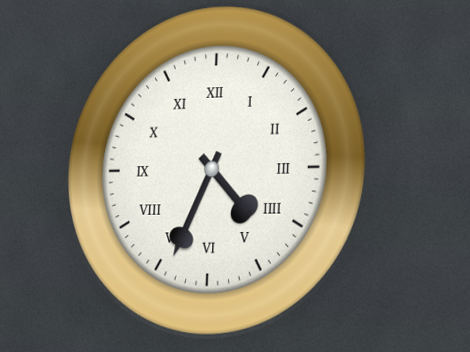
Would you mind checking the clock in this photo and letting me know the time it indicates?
4:34
